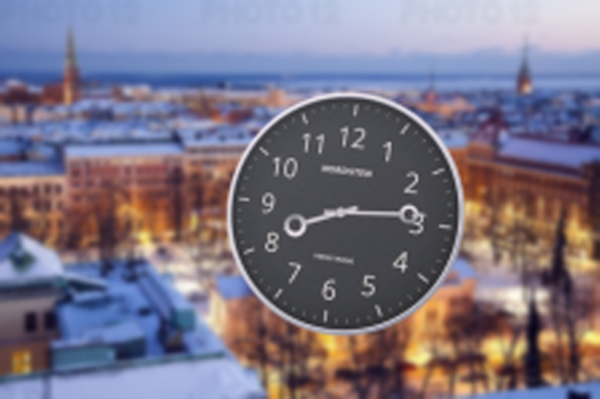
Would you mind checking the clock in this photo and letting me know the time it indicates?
8:14
